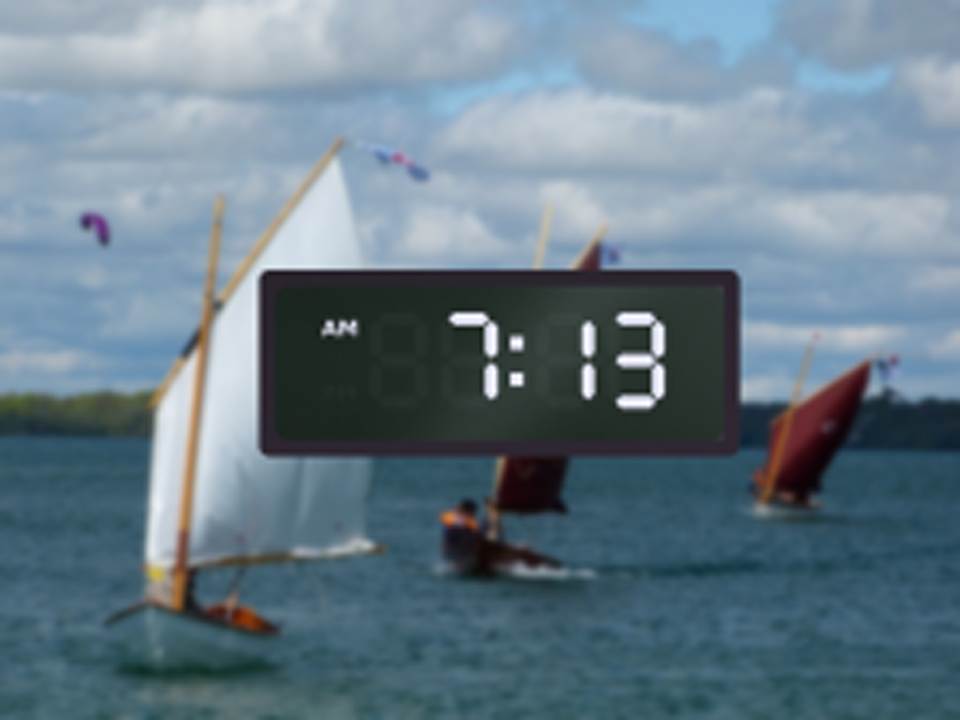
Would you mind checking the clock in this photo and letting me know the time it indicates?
7:13
